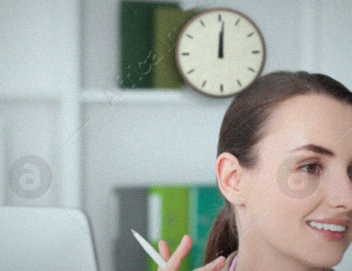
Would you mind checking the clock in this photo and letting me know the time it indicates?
12:01
